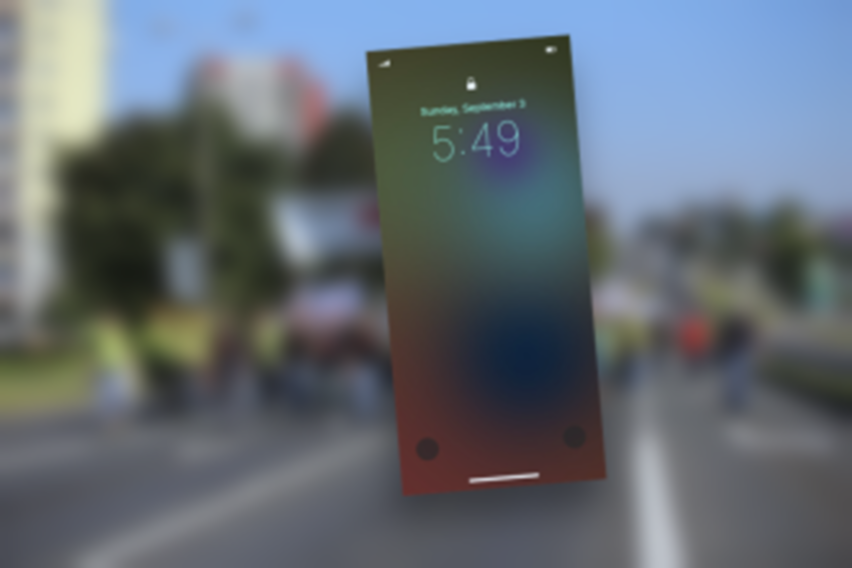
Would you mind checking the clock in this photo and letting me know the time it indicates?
5:49
